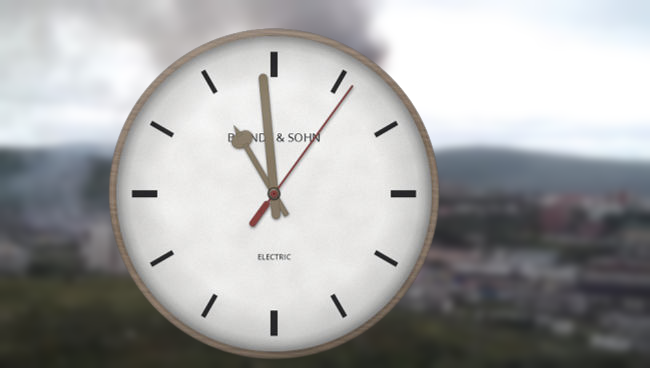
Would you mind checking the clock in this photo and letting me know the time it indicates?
10:59:06
